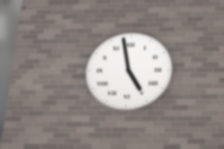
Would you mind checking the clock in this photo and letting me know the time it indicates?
4:58
